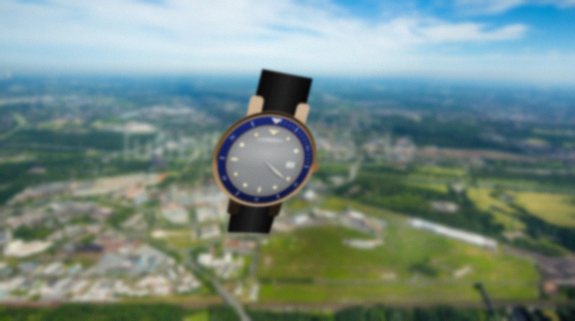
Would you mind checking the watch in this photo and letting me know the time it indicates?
4:21
